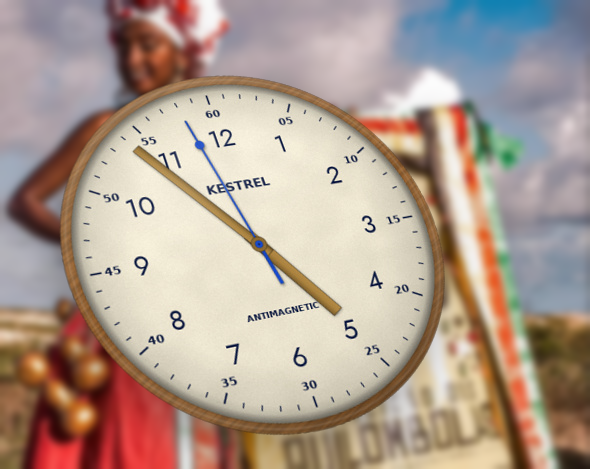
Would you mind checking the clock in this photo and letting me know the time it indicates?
4:53:58
